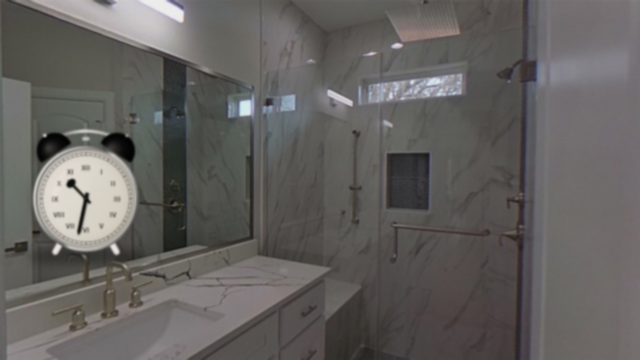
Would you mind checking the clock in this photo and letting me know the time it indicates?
10:32
